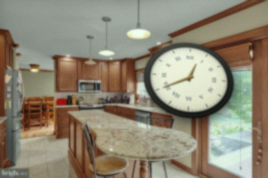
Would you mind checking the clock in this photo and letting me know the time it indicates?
12:40
